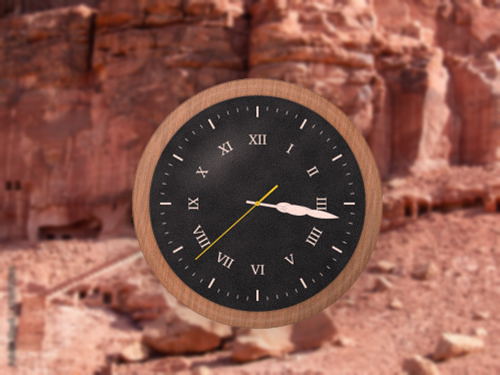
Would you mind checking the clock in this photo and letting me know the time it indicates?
3:16:38
